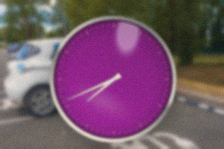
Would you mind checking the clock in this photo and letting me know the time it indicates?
7:41
